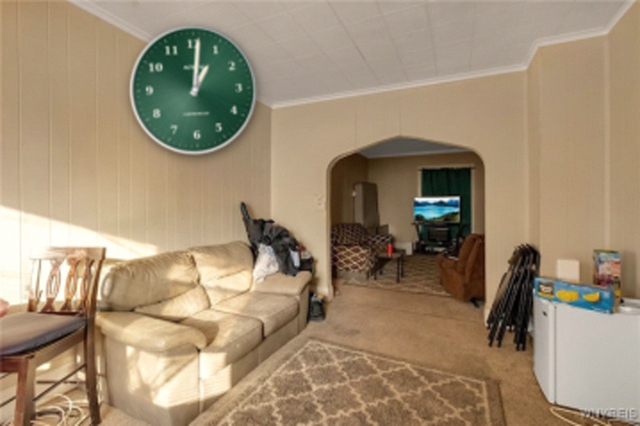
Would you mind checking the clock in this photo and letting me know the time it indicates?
1:01
